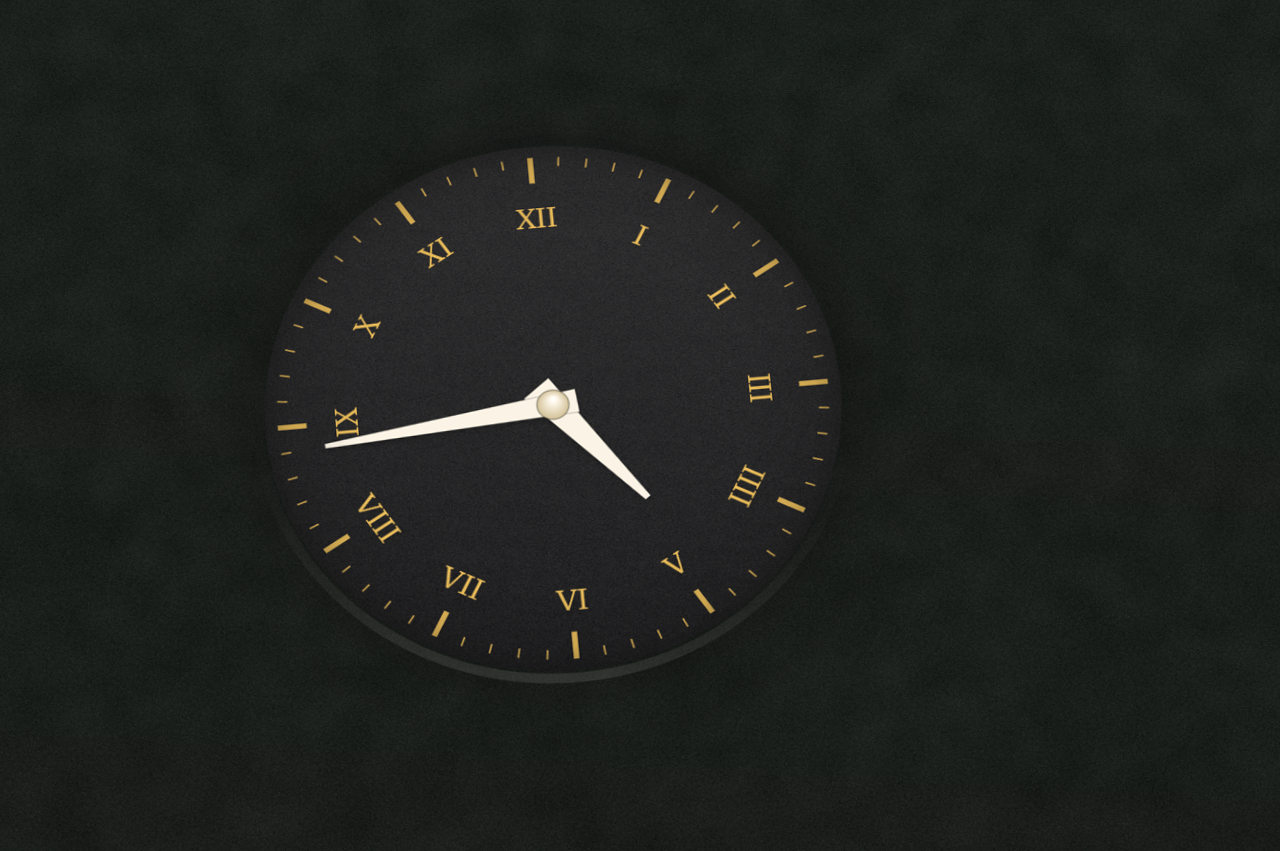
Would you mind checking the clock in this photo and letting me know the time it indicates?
4:44
